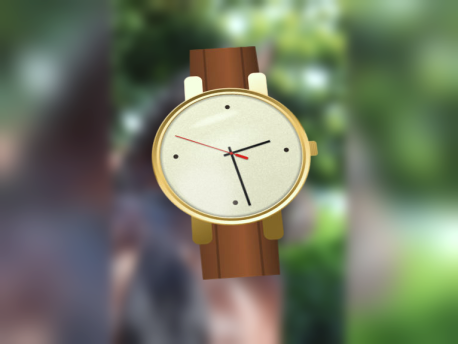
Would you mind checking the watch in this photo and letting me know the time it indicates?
2:27:49
